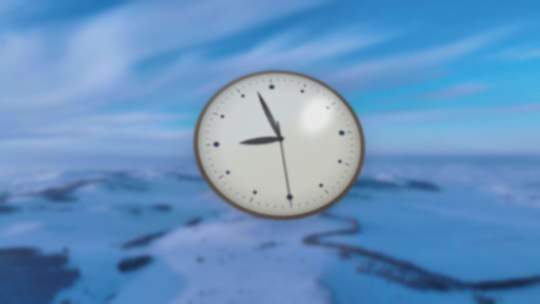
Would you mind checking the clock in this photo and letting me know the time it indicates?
8:57:30
